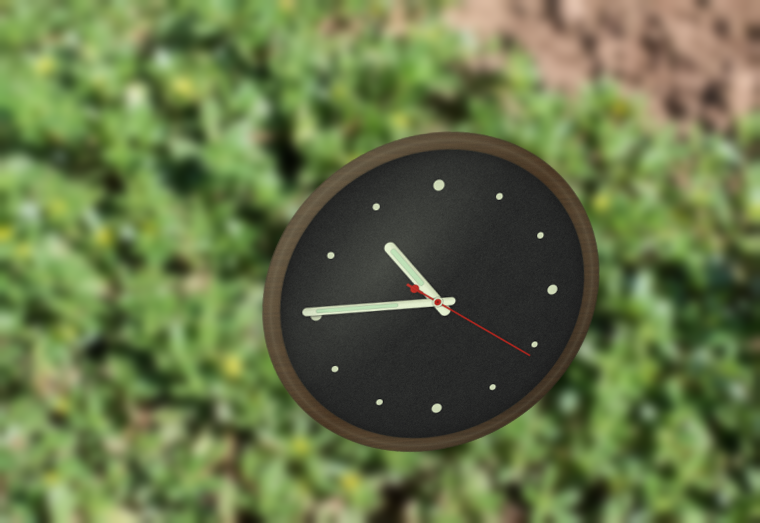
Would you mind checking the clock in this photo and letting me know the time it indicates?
10:45:21
